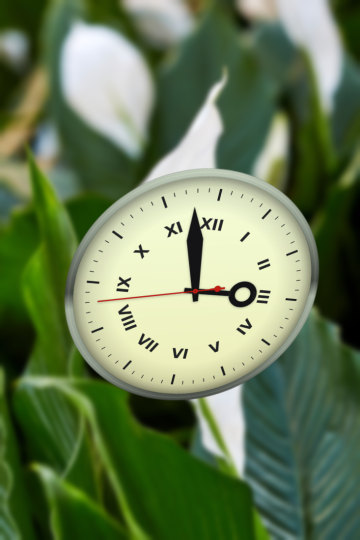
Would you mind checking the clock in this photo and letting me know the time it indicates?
2:57:43
